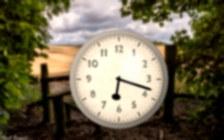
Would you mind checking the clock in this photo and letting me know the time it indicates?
6:18
